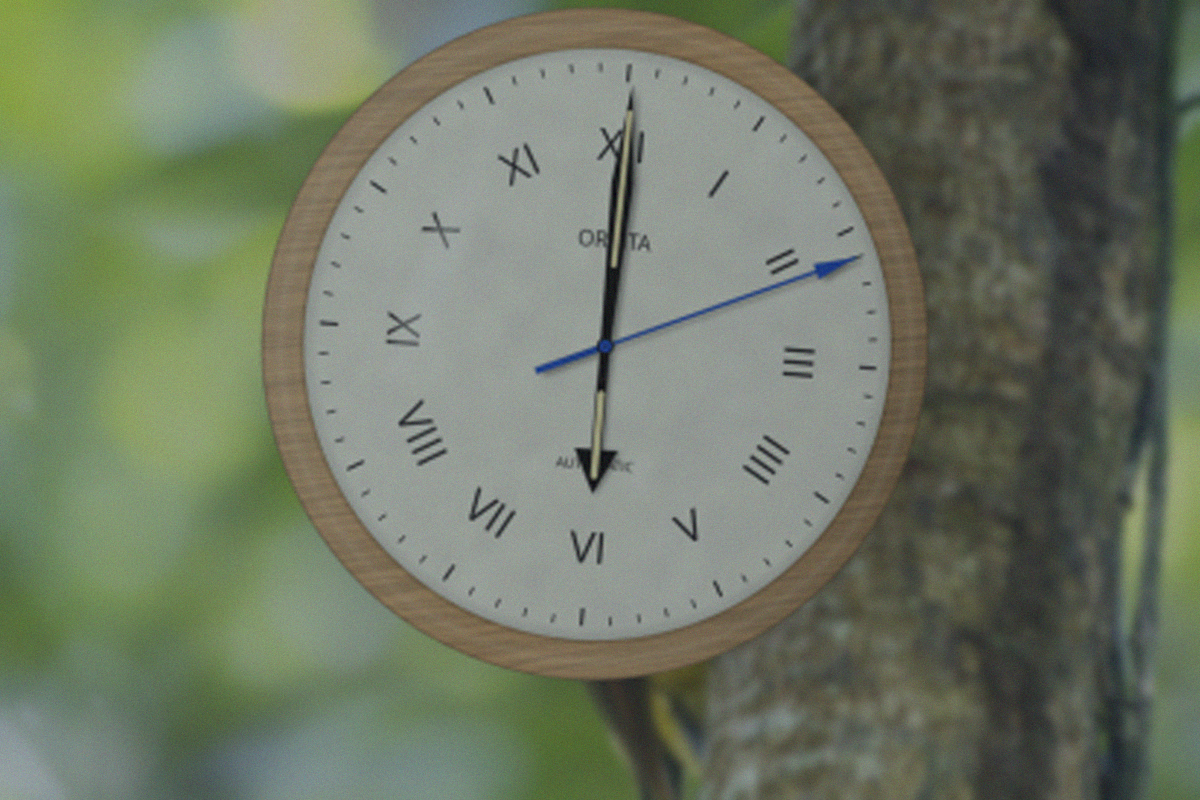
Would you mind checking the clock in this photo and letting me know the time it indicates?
6:00:11
